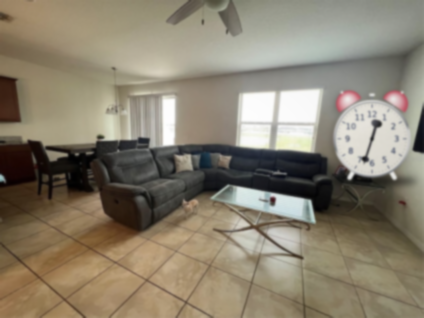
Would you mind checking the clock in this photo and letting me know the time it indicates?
12:33
